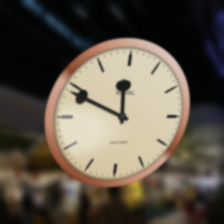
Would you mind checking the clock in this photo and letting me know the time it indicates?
11:49
